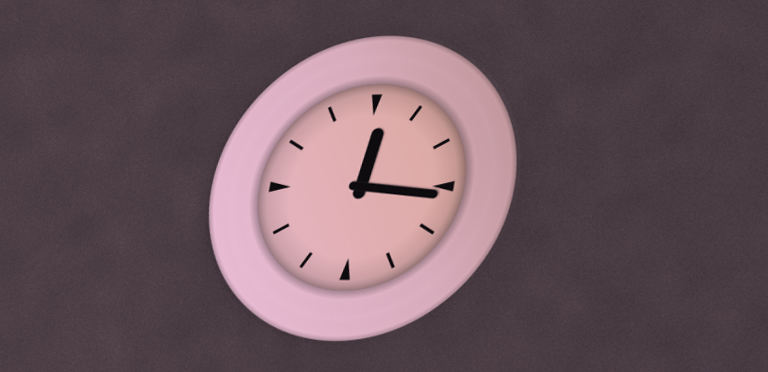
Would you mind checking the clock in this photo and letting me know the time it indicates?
12:16
